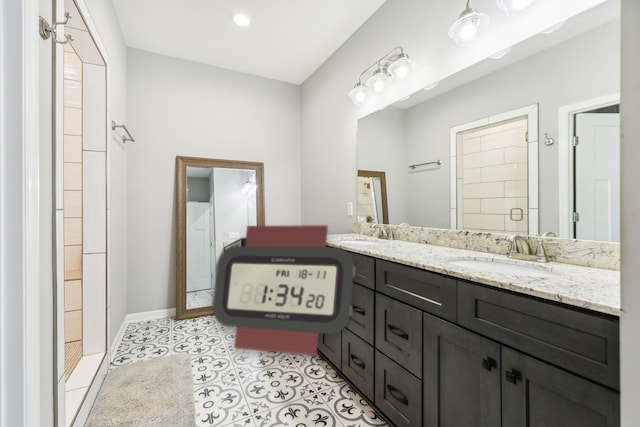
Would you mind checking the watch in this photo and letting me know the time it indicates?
1:34:20
